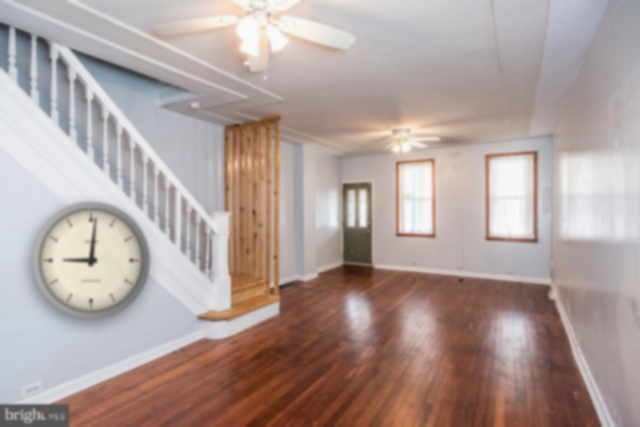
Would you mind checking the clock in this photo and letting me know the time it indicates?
9:01
